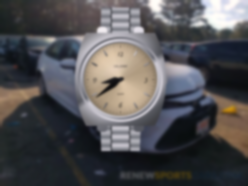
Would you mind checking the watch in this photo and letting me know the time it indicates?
8:39
